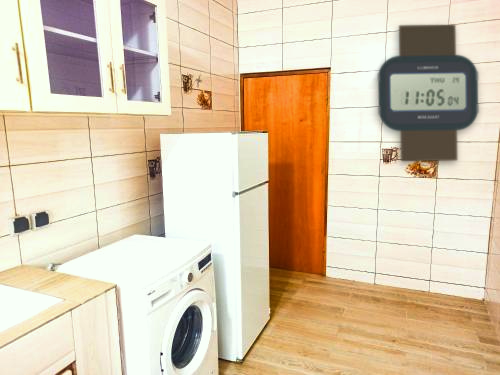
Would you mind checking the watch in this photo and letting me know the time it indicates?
11:05:04
